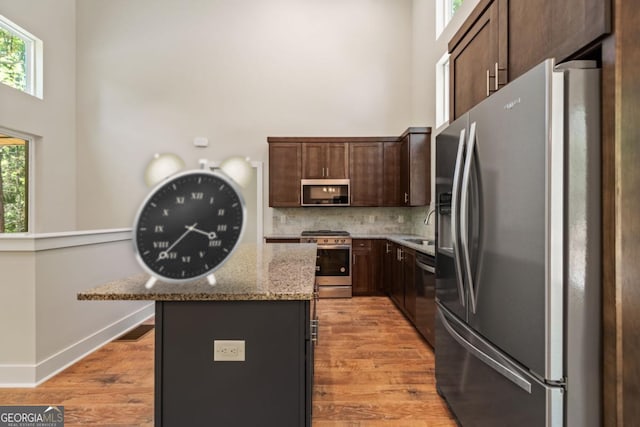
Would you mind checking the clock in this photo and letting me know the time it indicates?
3:37
